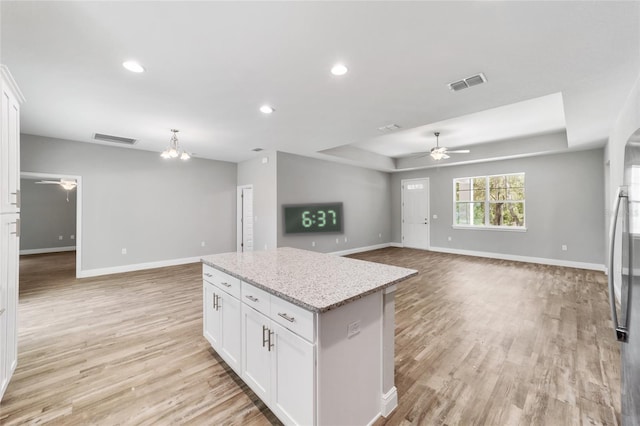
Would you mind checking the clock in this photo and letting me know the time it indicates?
6:37
